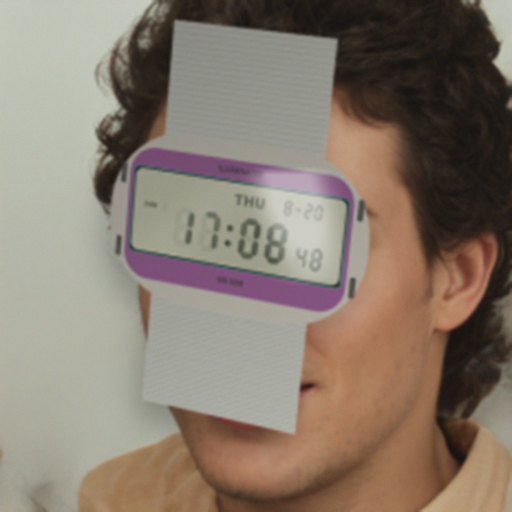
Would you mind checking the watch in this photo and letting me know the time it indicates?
17:08:48
